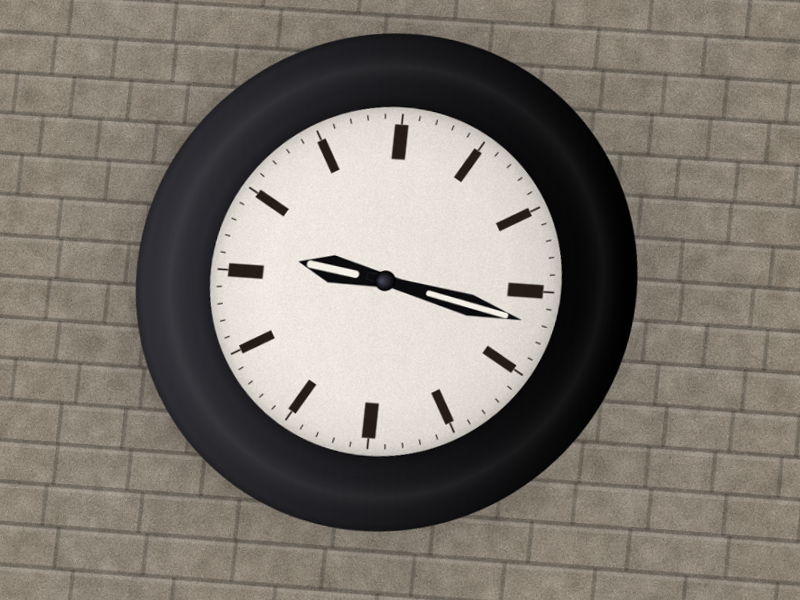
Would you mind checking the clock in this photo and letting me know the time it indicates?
9:17
